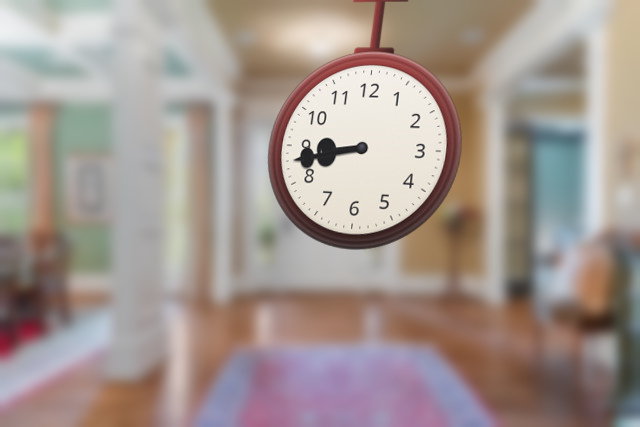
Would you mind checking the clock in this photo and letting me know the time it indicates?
8:43
